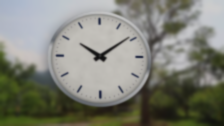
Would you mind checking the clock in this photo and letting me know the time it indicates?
10:09
